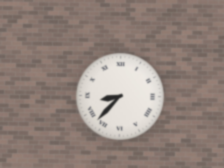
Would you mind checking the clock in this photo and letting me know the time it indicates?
8:37
